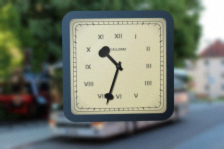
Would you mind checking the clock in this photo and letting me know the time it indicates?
10:33
